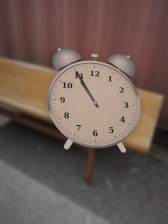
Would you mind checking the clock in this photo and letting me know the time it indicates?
10:55
